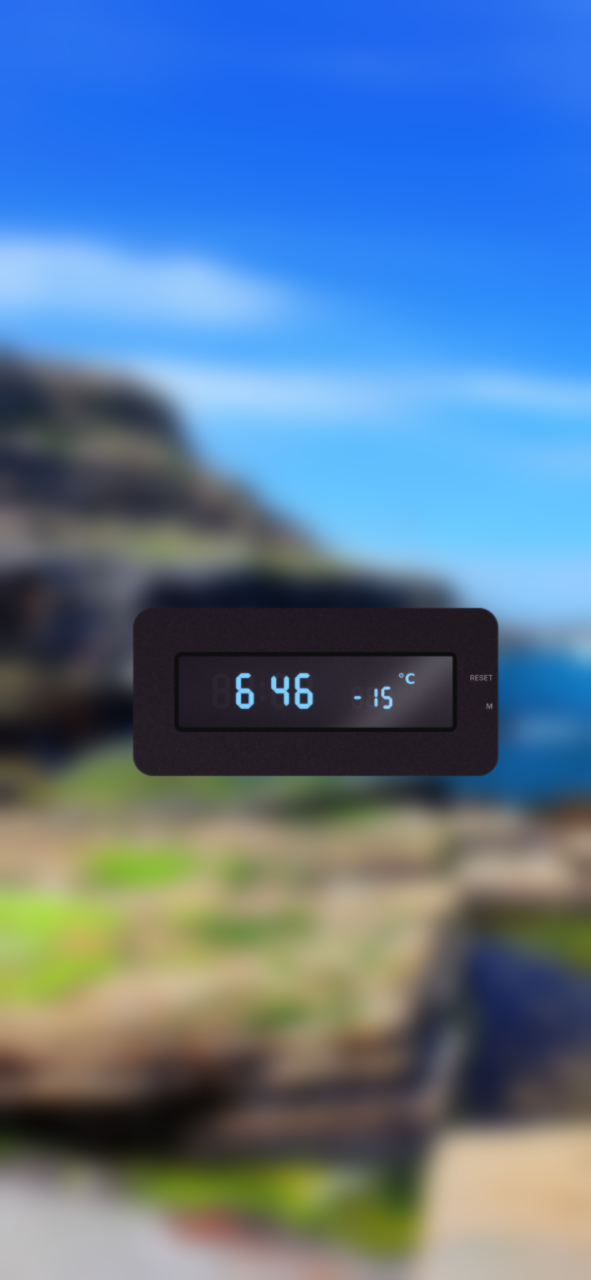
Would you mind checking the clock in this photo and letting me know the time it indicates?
6:46
